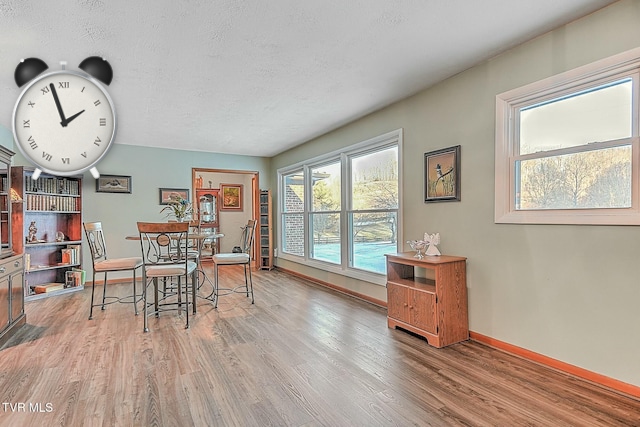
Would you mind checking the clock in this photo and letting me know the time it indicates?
1:57
